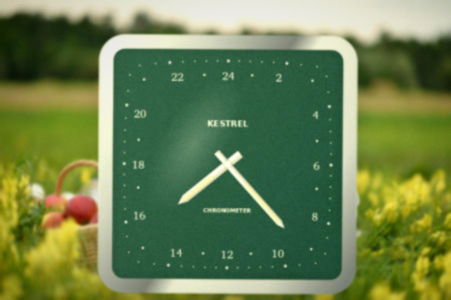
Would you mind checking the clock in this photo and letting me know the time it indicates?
15:23
